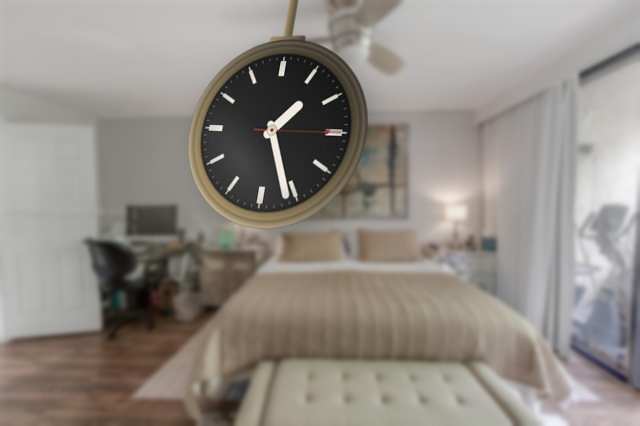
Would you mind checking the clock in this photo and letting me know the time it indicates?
1:26:15
